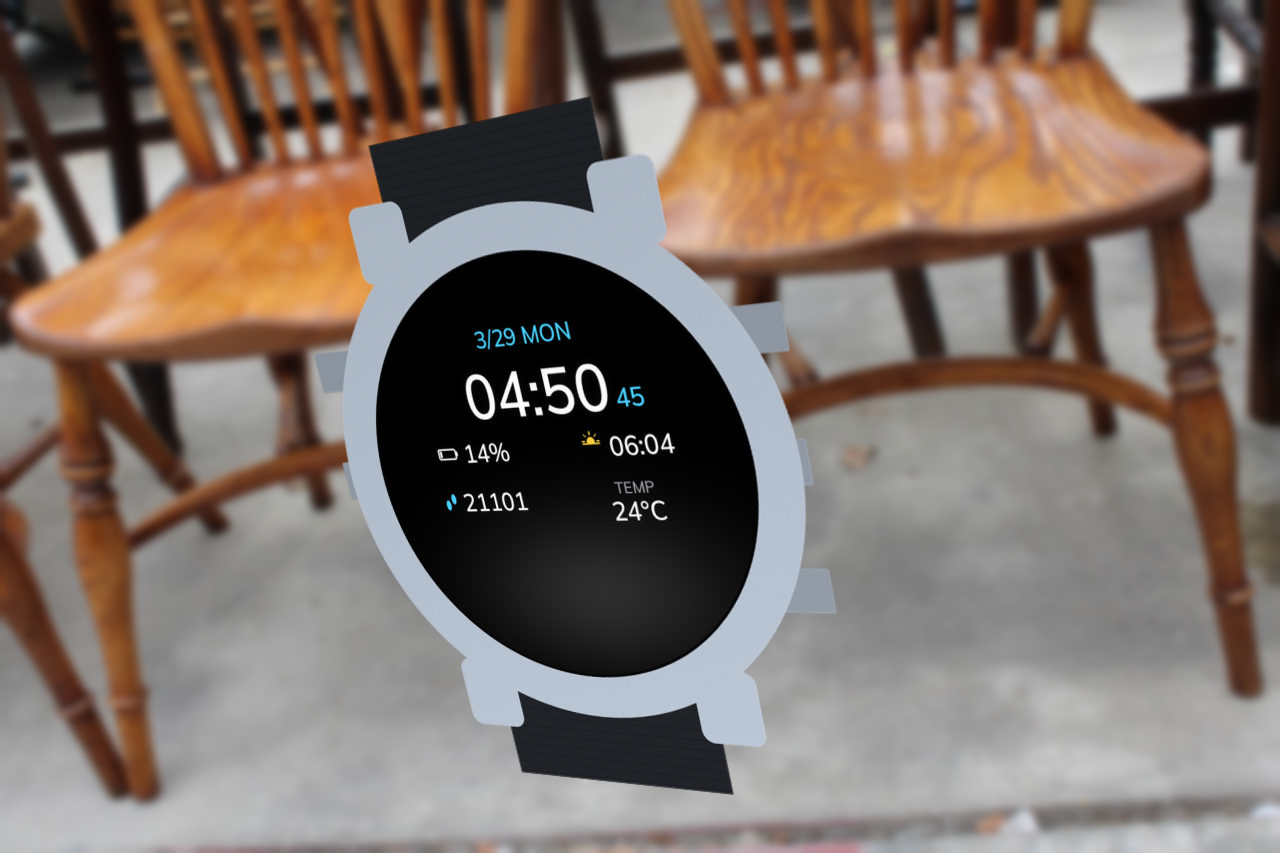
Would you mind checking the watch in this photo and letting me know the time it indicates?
4:50:45
